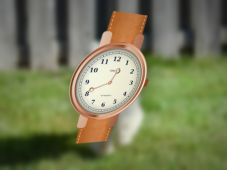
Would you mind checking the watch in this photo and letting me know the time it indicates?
12:41
